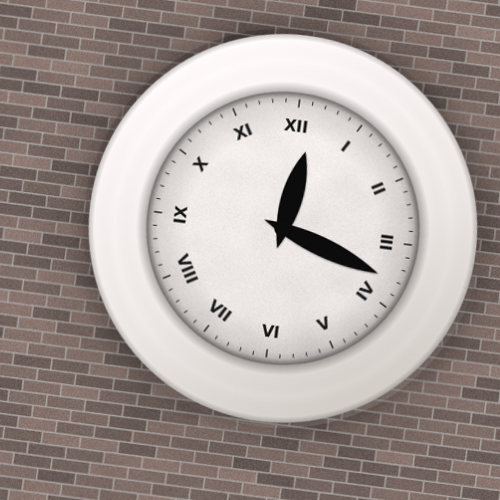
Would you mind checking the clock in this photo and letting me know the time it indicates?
12:18
